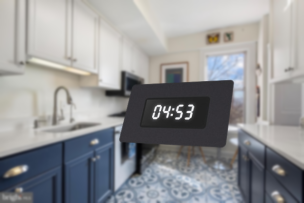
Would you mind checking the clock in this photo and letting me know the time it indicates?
4:53
